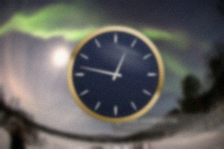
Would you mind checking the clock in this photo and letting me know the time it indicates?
12:47
